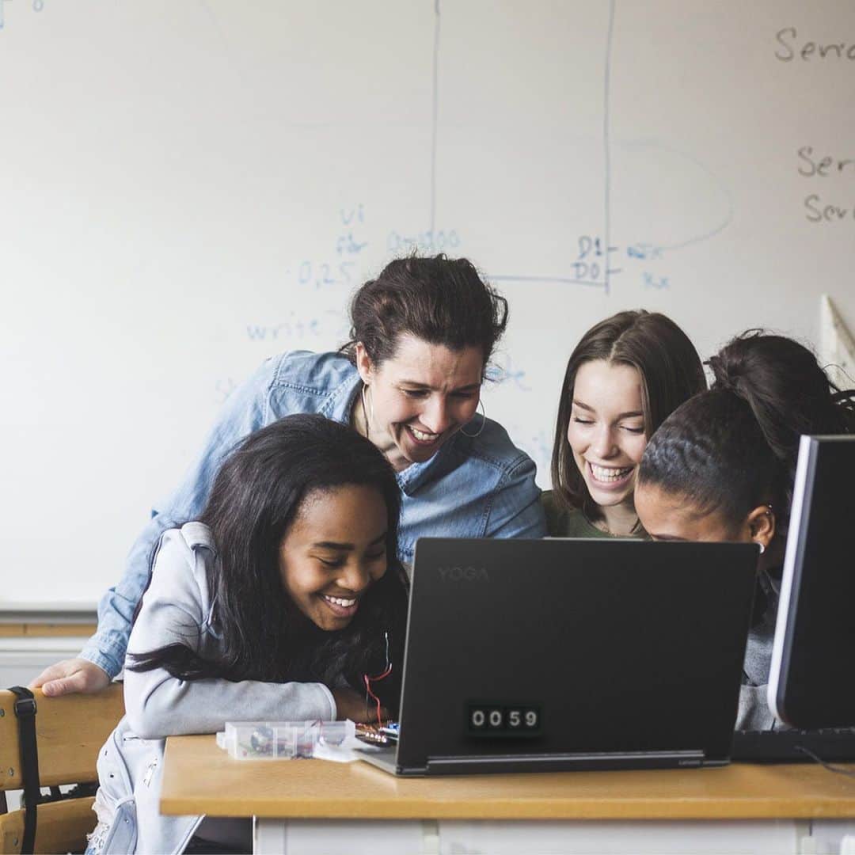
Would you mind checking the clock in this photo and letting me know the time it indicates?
0:59
